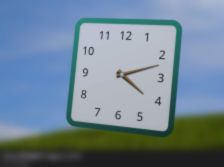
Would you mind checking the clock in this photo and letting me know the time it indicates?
4:12
